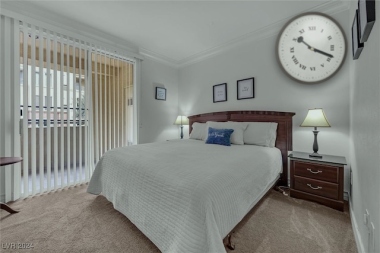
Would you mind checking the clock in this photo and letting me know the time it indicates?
10:19
